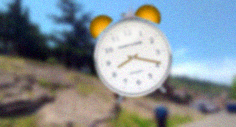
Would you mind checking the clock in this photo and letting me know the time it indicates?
8:19
